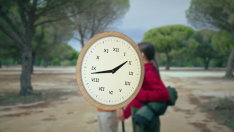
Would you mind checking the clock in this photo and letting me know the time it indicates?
1:43
